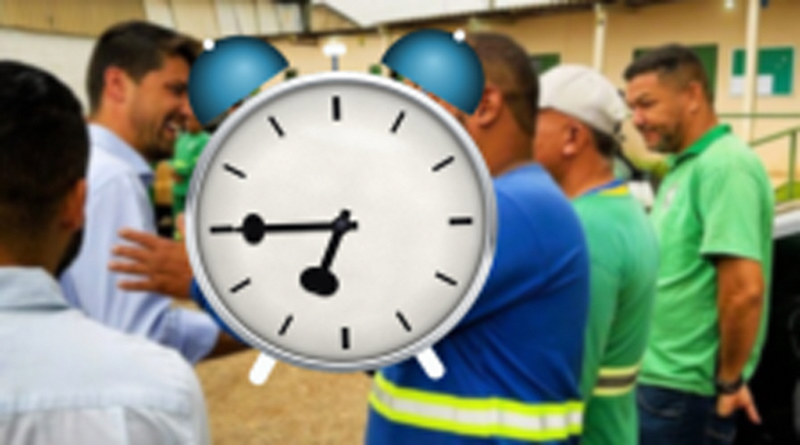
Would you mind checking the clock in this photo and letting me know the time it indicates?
6:45
